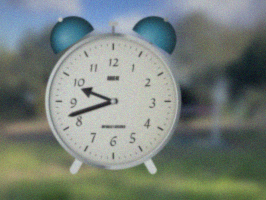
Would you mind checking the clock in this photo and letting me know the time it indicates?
9:42
